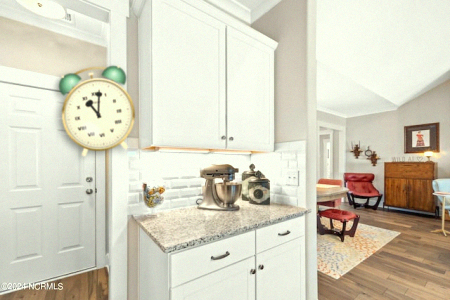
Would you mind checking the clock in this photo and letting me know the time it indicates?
11:02
